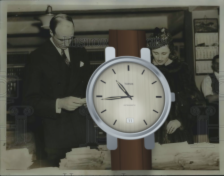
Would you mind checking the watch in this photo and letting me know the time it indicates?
10:44
